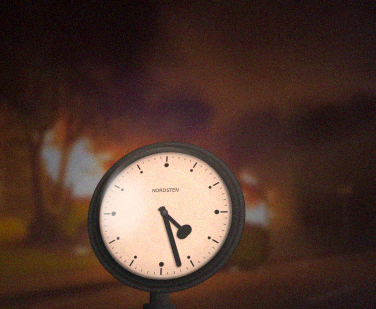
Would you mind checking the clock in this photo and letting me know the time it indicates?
4:27
